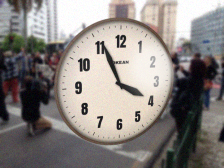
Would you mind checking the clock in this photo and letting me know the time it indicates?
3:56
